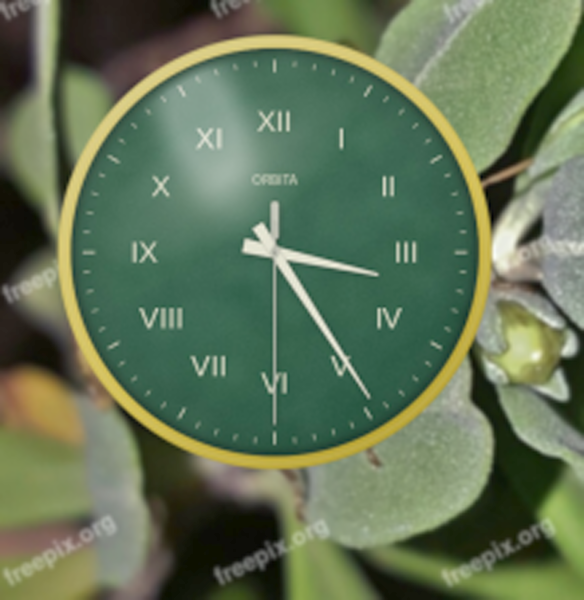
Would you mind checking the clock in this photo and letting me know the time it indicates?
3:24:30
